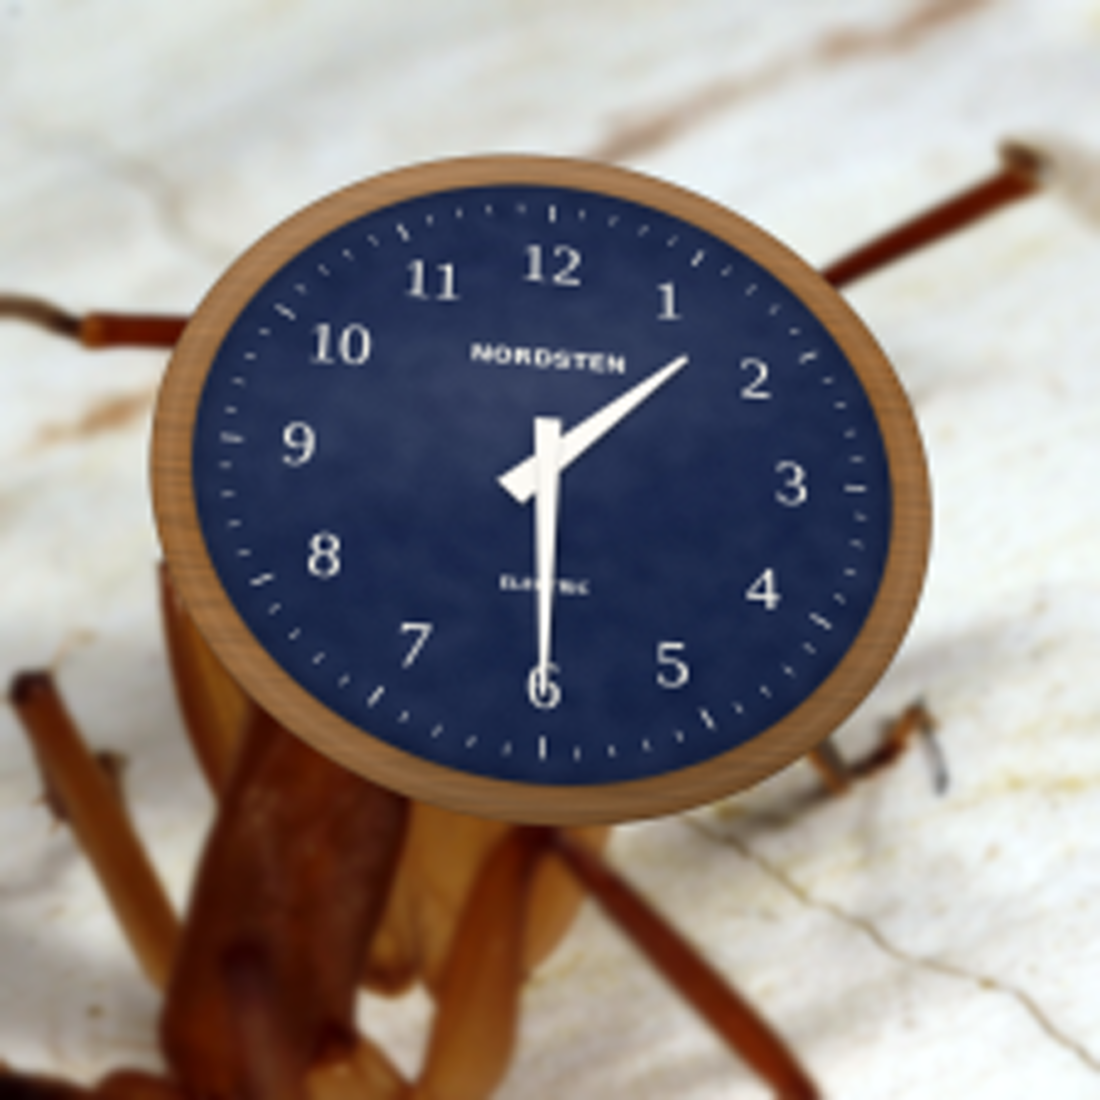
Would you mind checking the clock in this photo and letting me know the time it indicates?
1:30
